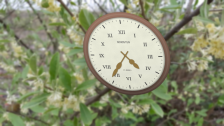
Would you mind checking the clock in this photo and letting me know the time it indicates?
4:36
